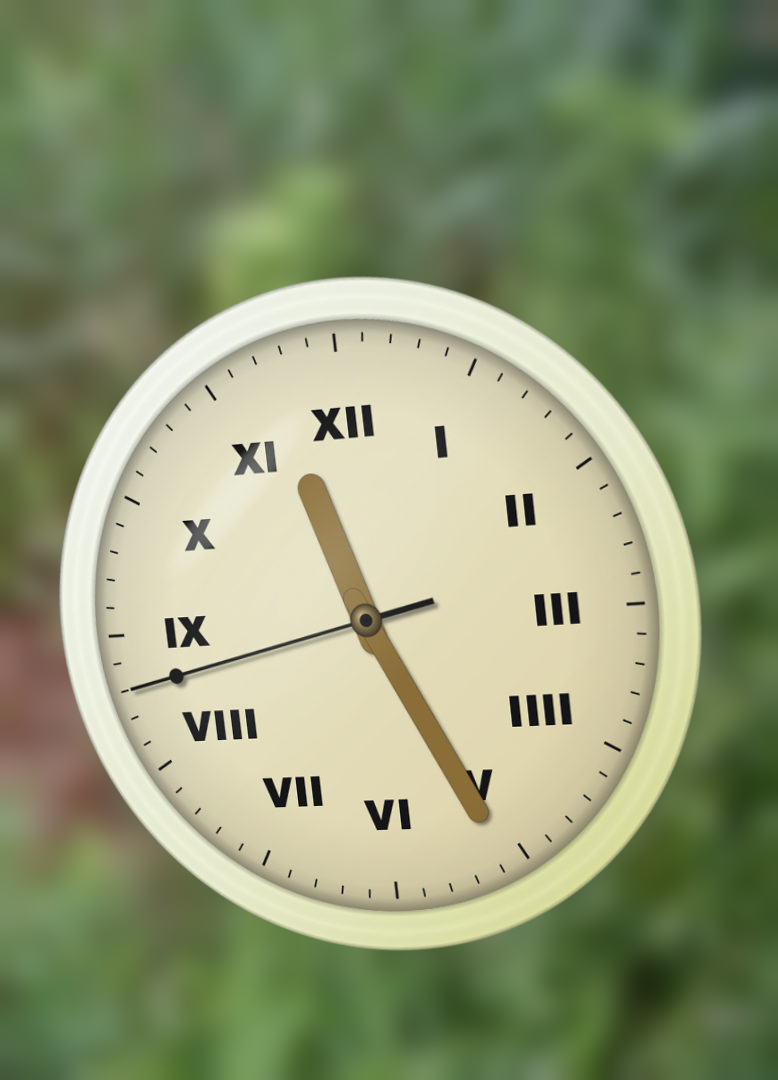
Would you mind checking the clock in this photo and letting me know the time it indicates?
11:25:43
